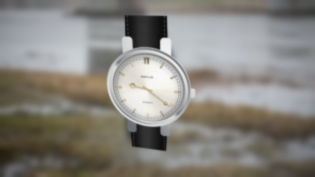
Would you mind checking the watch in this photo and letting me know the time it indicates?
9:21
